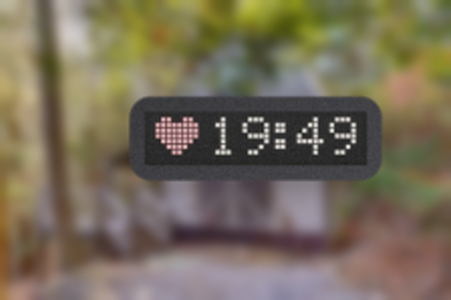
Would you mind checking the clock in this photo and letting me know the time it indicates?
19:49
